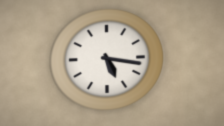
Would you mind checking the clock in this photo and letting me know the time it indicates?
5:17
